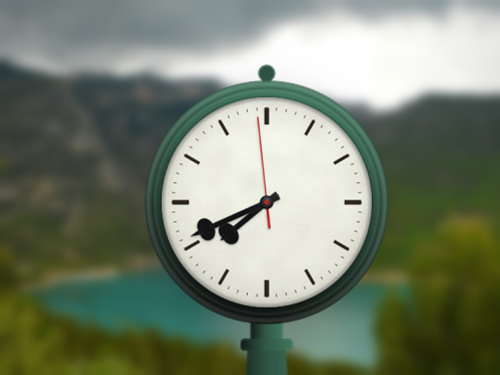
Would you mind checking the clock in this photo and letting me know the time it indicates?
7:40:59
